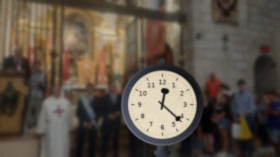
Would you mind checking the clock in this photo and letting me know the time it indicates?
12:22
